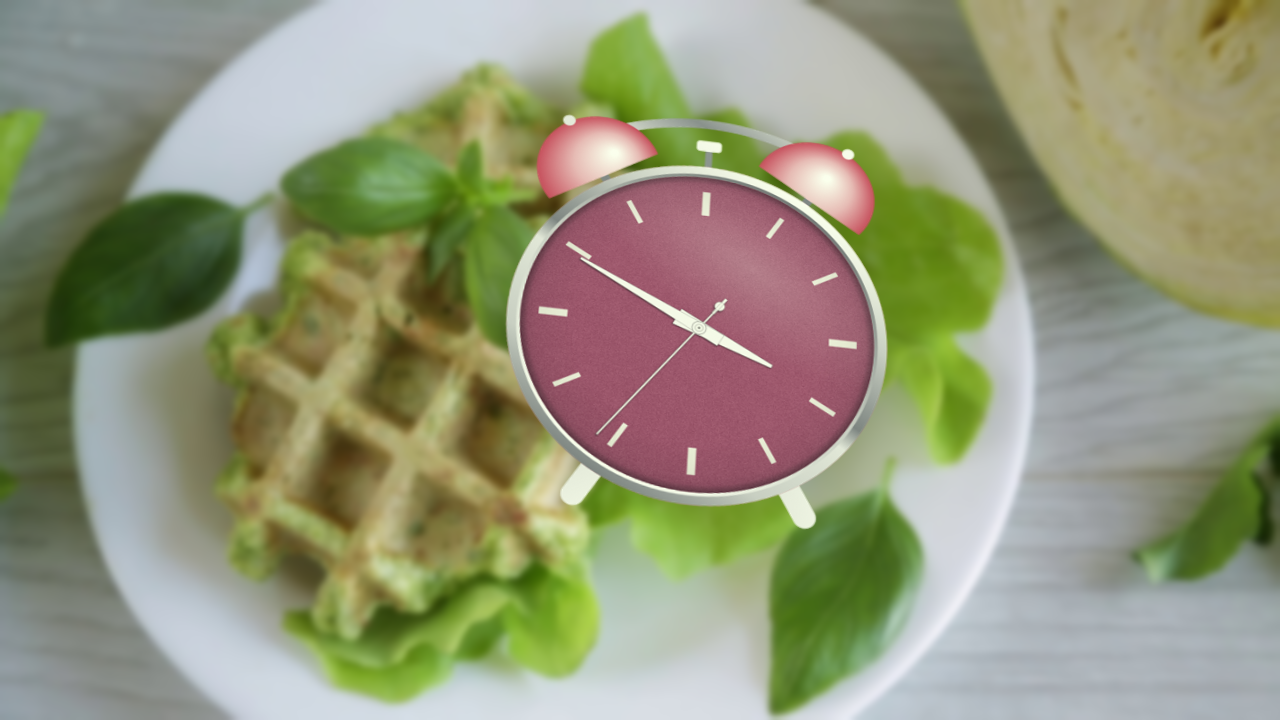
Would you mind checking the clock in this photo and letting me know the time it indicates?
3:49:36
